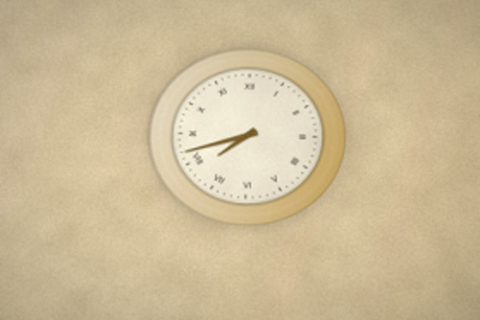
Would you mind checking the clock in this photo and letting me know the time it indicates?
7:42
